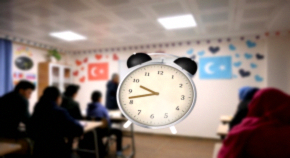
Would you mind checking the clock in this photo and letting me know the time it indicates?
9:42
